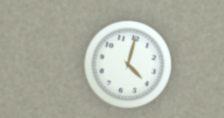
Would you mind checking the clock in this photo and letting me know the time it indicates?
4:00
